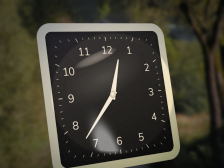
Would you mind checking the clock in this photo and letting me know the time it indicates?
12:37
